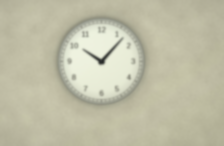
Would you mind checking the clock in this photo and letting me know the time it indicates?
10:07
